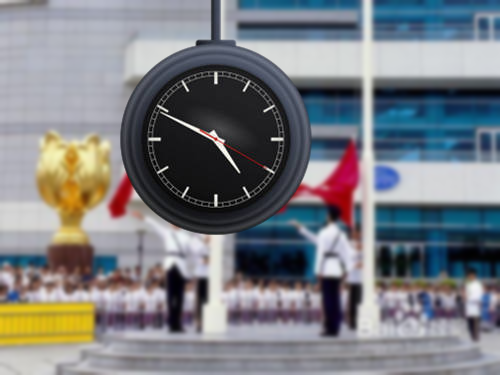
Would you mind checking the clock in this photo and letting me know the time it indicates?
4:49:20
